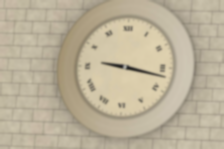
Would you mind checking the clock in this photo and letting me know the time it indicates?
9:17
